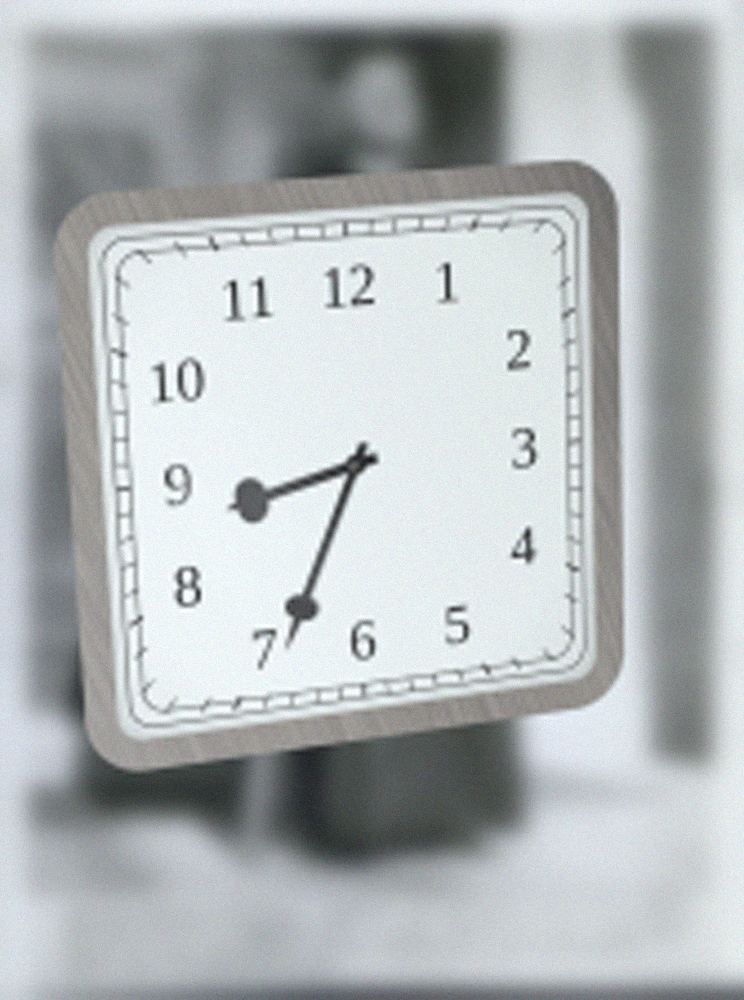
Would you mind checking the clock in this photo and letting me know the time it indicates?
8:34
